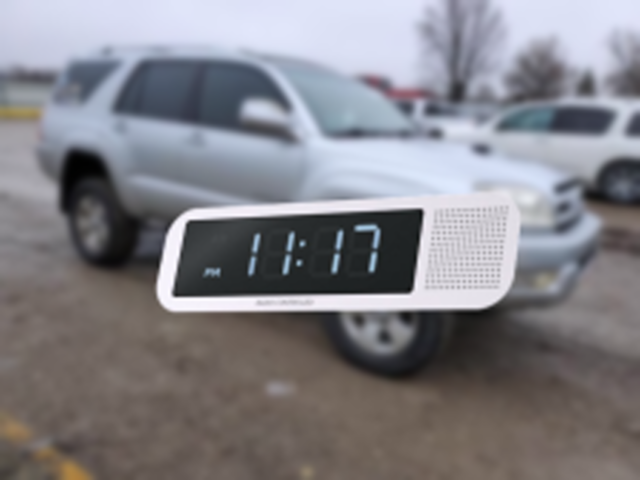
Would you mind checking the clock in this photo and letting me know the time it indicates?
11:17
